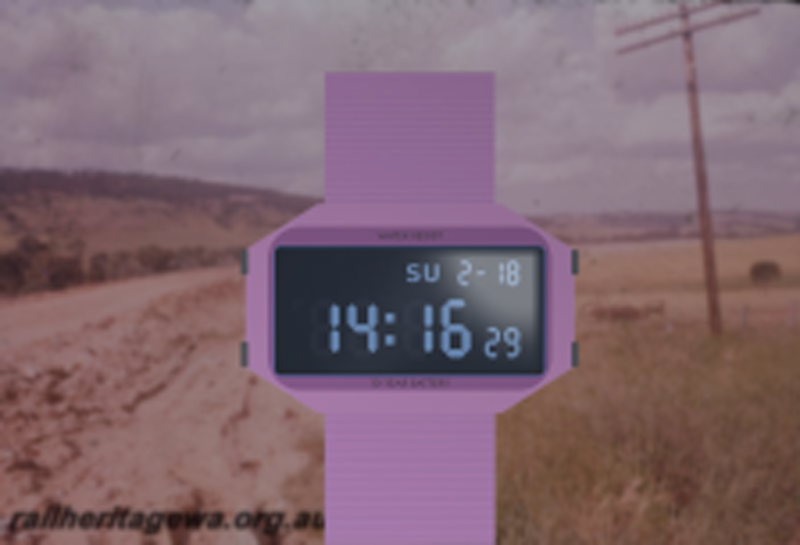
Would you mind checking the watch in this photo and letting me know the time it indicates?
14:16:29
